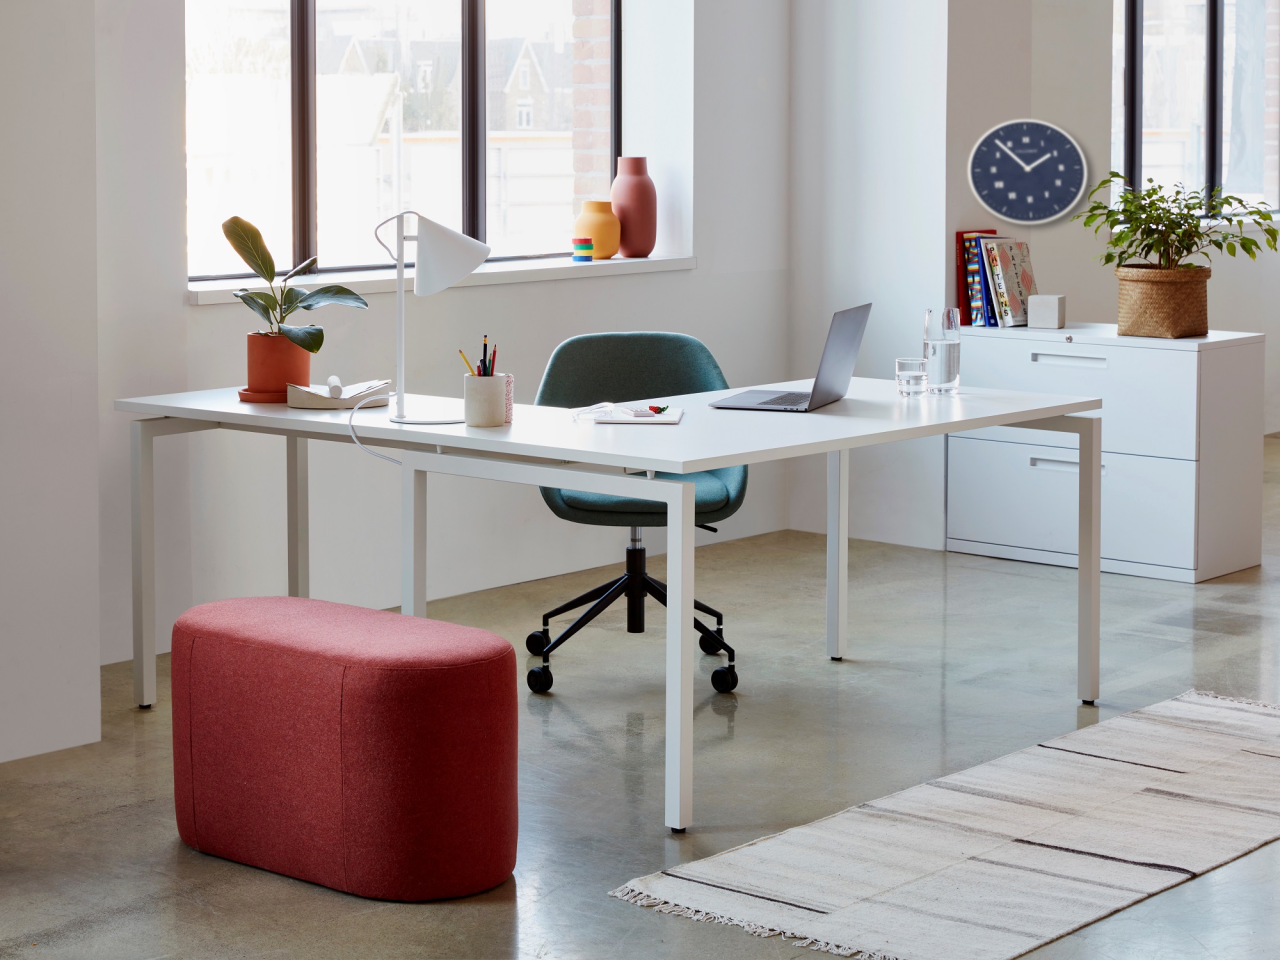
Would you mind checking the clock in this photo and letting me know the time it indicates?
1:53
